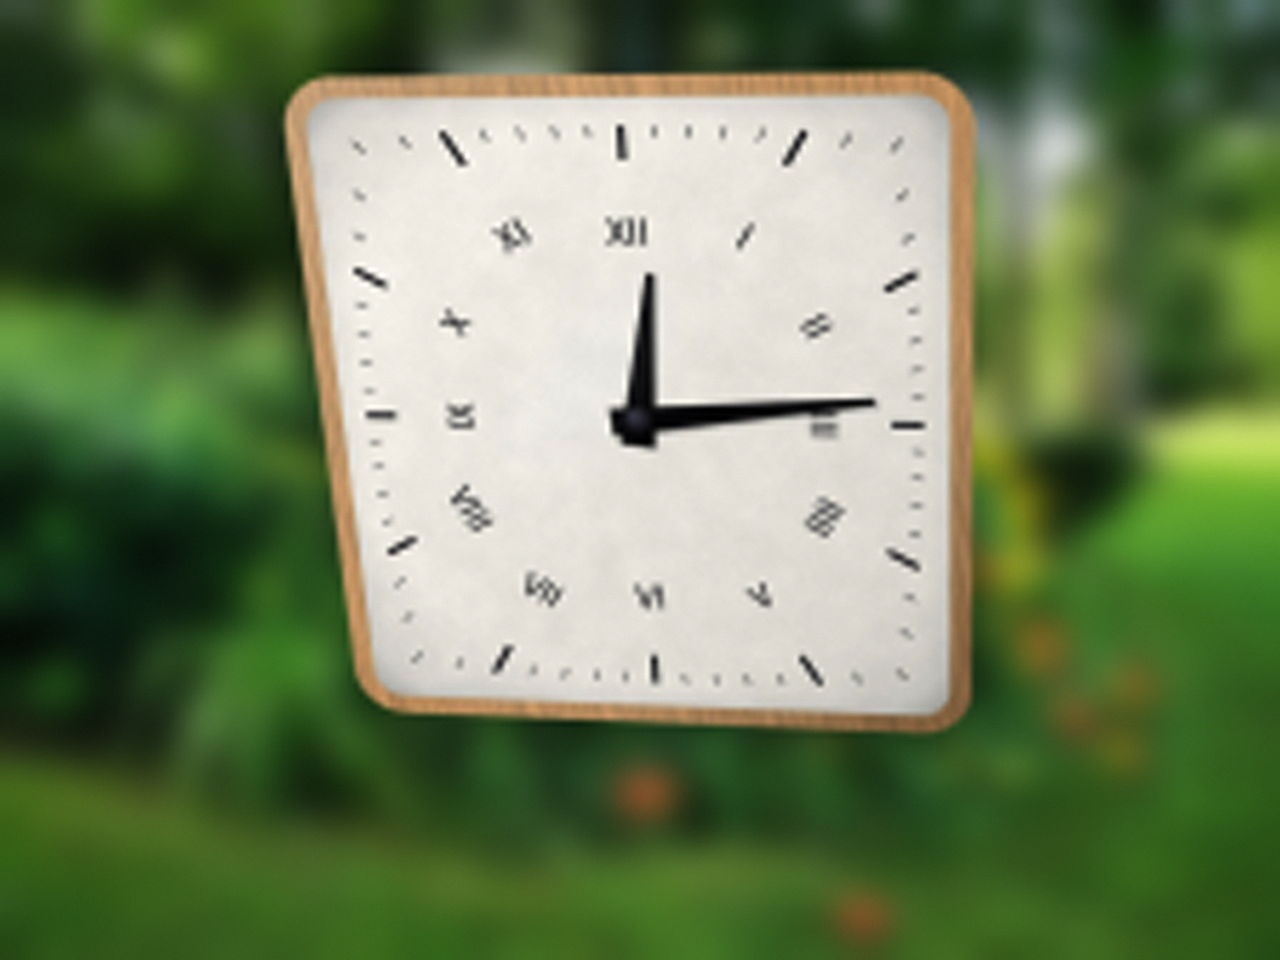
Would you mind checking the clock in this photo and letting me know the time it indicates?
12:14
